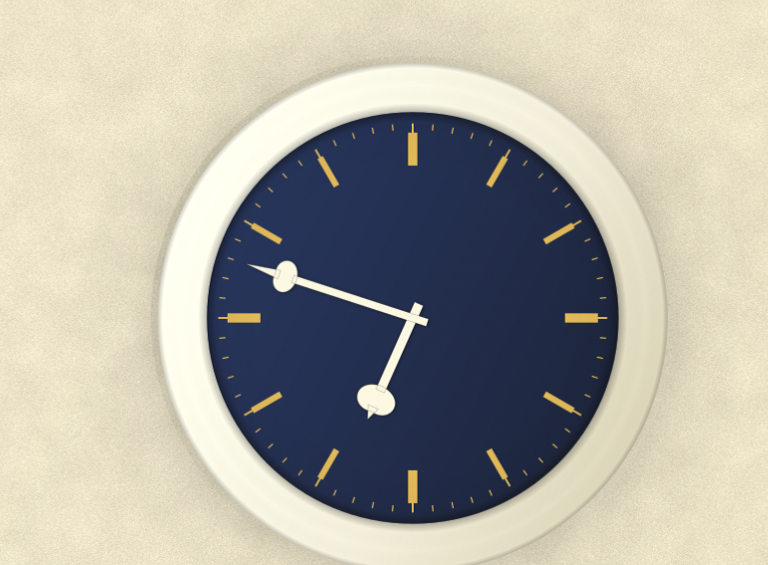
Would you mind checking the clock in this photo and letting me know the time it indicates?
6:48
